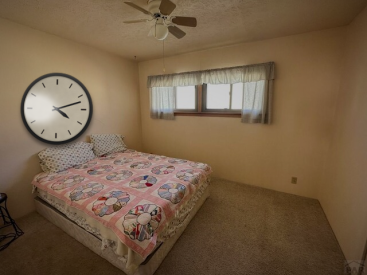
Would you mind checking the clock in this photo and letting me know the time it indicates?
4:12
